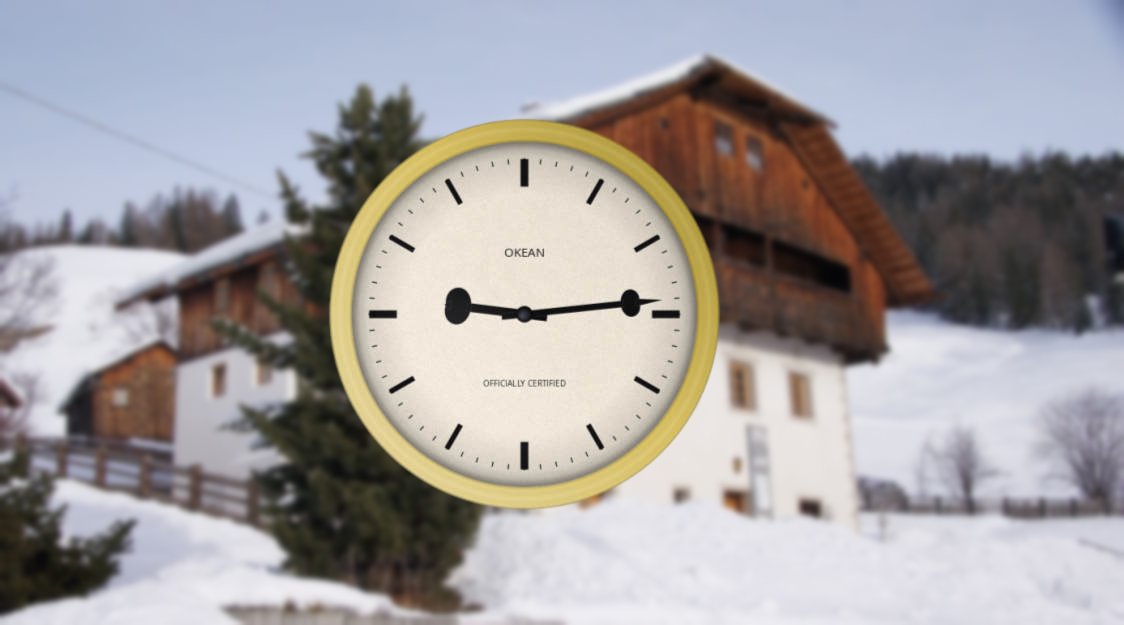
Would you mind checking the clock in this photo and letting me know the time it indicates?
9:14
